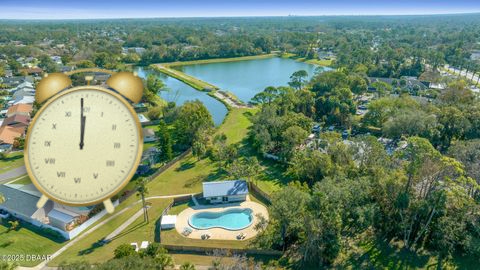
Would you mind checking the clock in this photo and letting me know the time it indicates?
11:59
